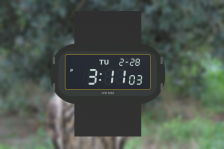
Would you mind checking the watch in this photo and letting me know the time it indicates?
3:11:03
